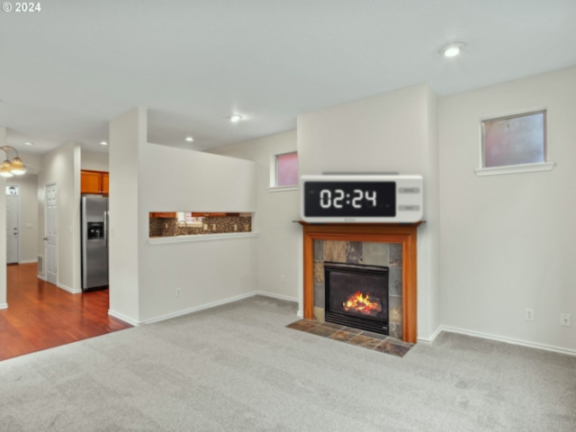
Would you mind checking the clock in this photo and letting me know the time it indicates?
2:24
